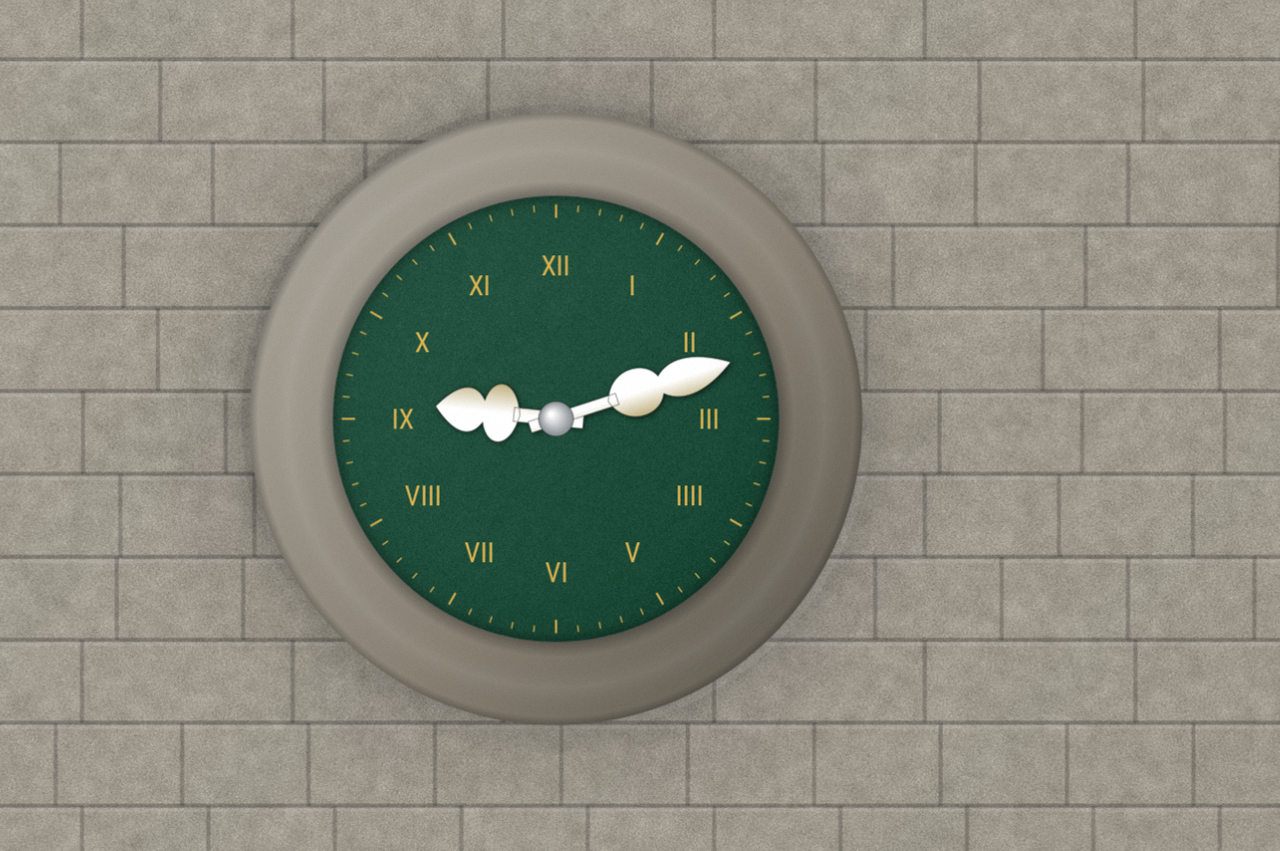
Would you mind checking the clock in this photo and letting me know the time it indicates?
9:12
